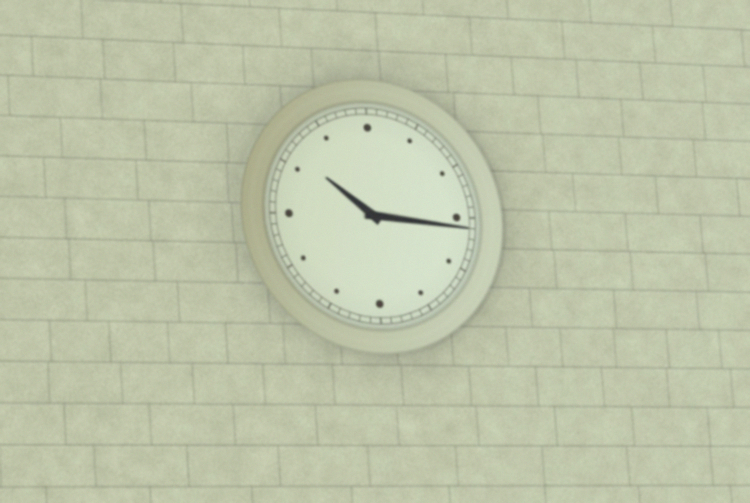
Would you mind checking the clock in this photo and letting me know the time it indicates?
10:16
